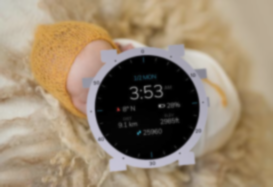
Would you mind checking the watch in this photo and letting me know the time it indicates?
3:53
